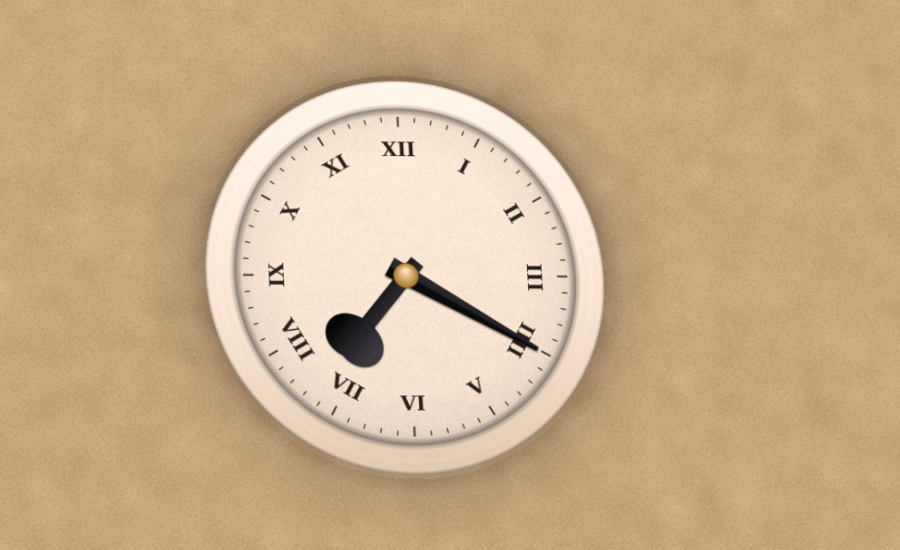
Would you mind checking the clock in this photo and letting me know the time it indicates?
7:20
